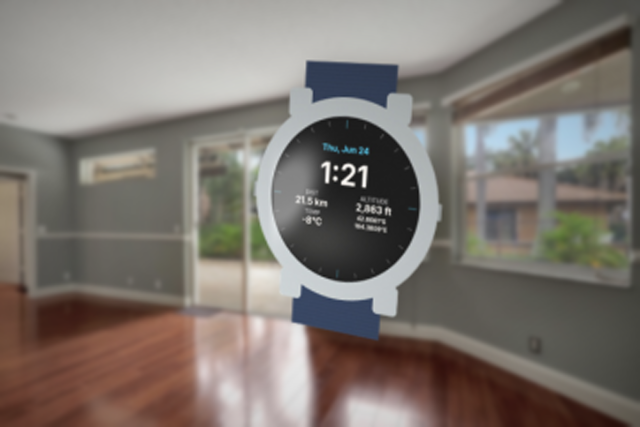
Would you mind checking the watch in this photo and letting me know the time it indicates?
1:21
